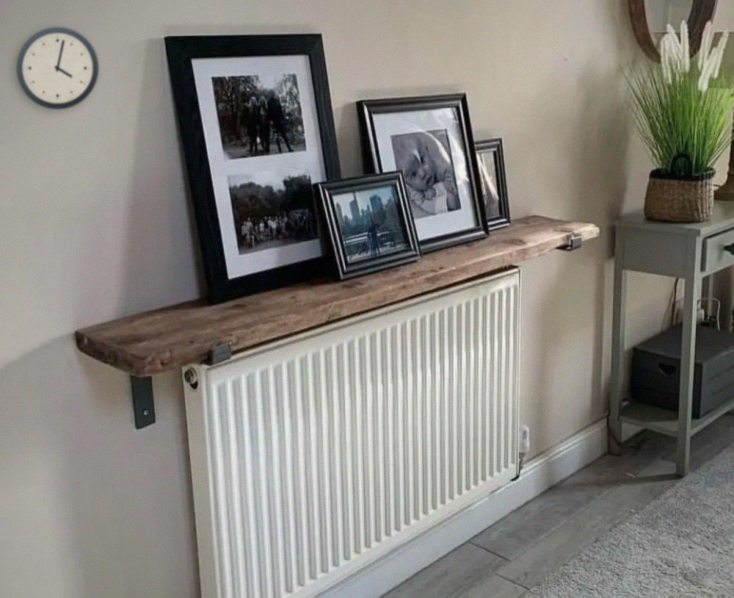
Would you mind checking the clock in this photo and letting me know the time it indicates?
4:02
